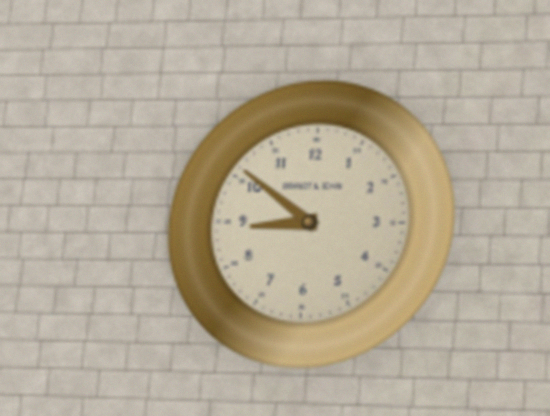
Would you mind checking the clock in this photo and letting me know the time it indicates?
8:51
